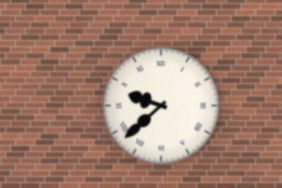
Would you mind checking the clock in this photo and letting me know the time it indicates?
9:38
